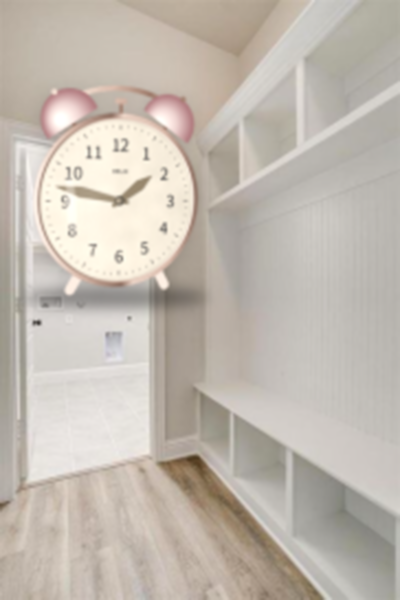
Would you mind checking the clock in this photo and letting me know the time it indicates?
1:47
